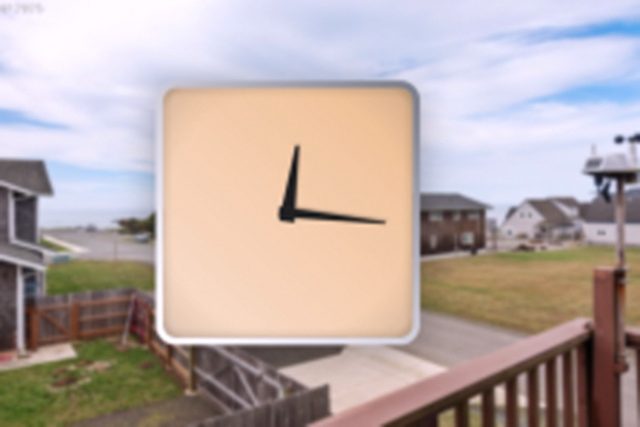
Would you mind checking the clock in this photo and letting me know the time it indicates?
12:16
